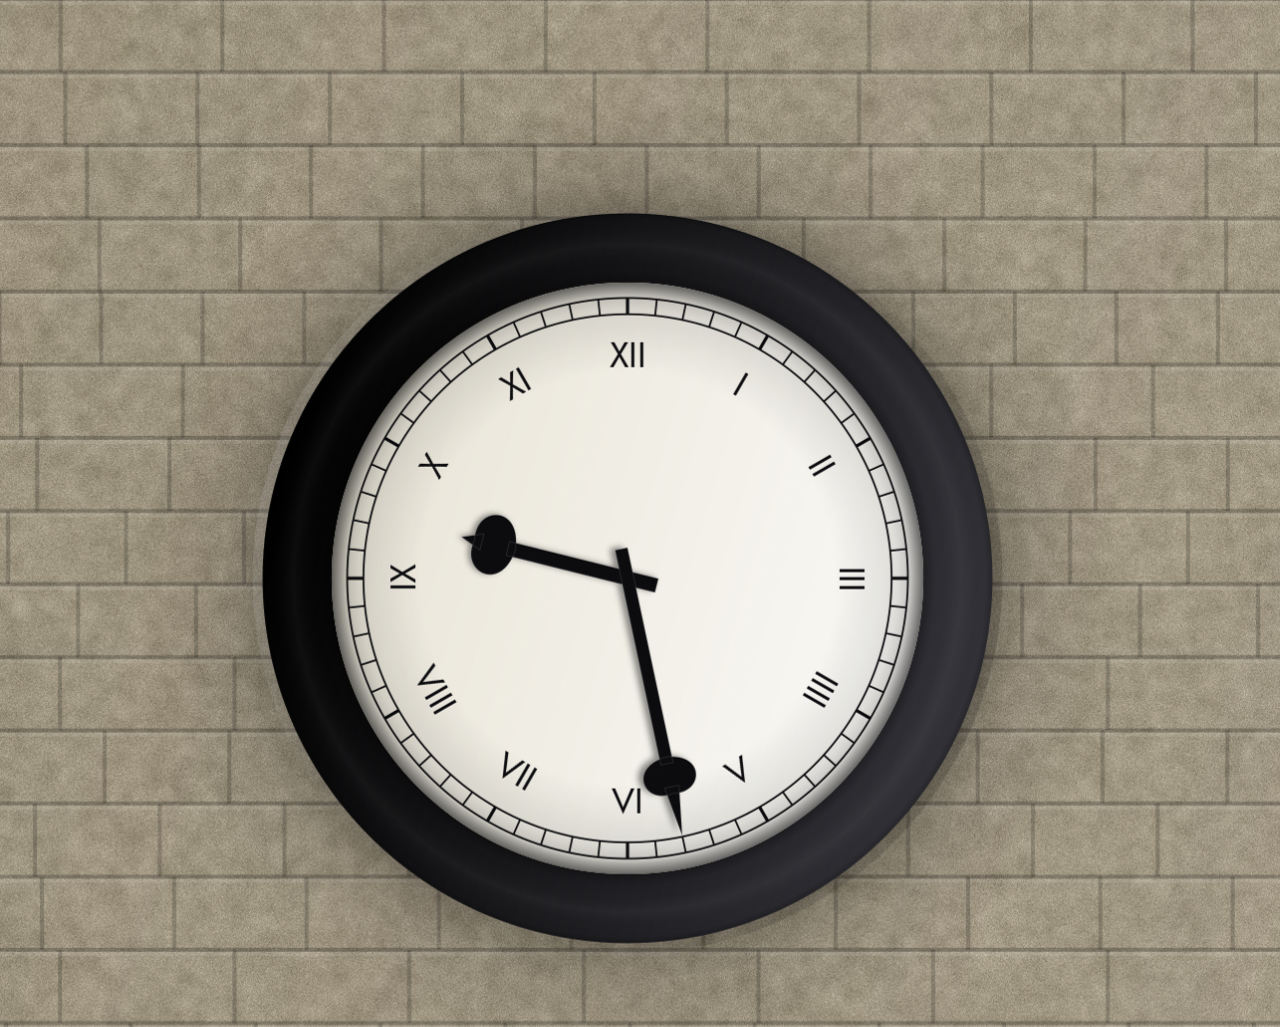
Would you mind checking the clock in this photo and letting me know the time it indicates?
9:28
